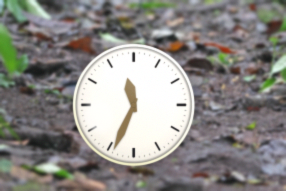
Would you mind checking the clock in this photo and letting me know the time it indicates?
11:34
